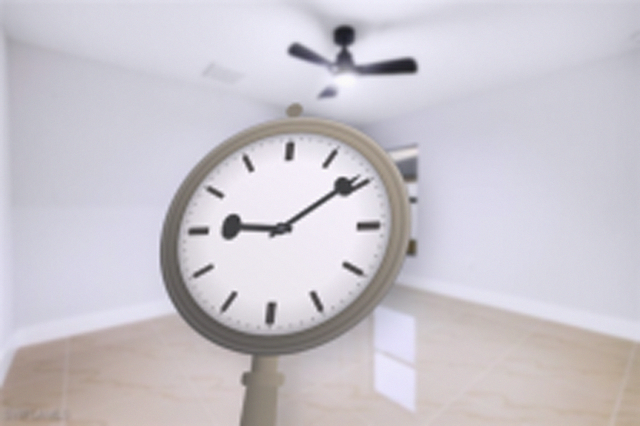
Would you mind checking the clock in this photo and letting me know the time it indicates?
9:09
